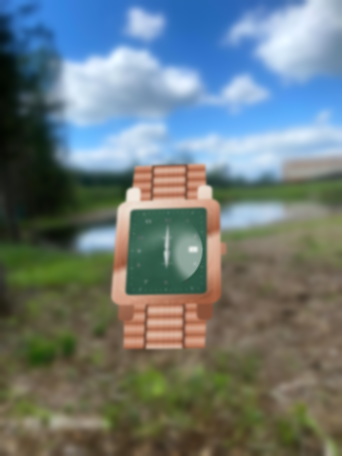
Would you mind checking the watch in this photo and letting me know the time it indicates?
6:00
